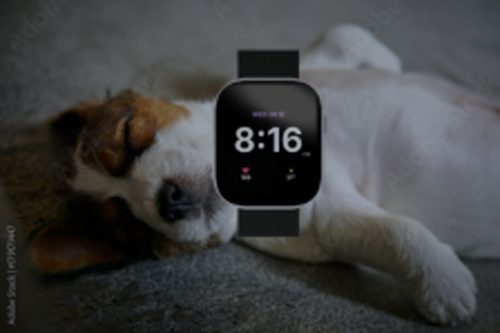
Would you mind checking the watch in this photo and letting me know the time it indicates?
8:16
